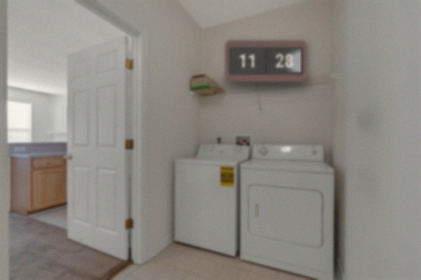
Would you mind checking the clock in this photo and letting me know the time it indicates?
11:28
